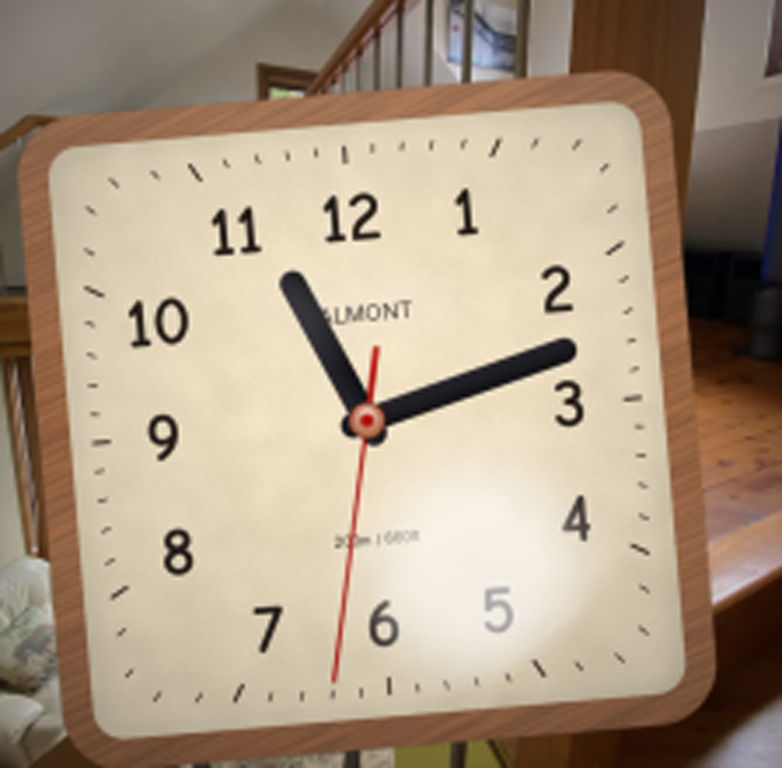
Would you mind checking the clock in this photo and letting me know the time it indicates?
11:12:32
